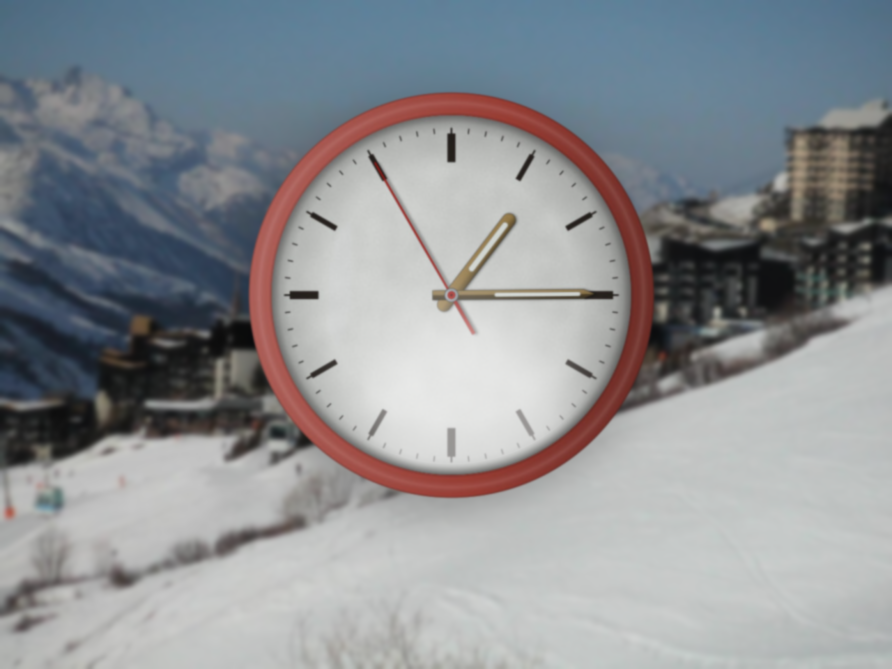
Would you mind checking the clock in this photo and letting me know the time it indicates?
1:14:55
